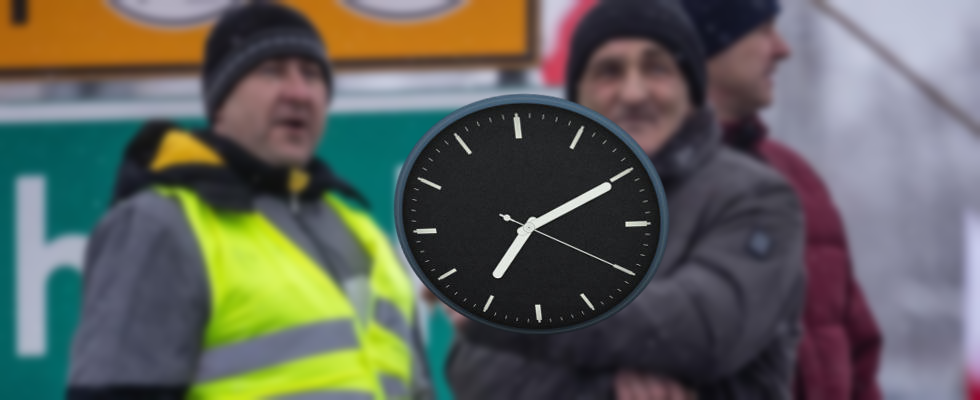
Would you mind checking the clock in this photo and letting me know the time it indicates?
7:10:20
